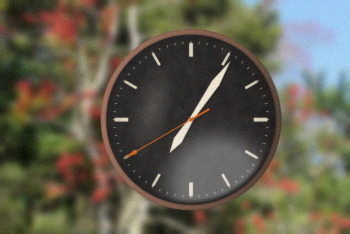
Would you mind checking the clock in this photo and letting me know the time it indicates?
7:05:40
